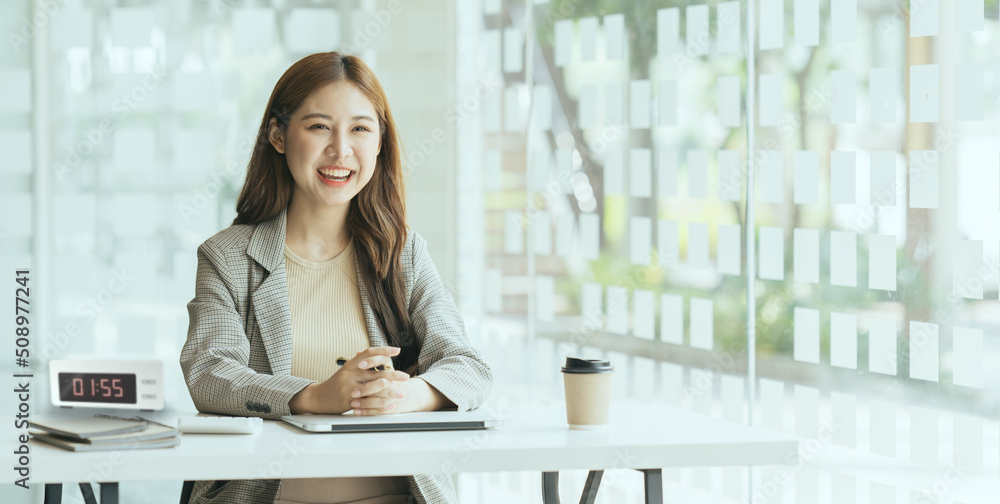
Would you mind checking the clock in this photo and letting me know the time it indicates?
1:55
